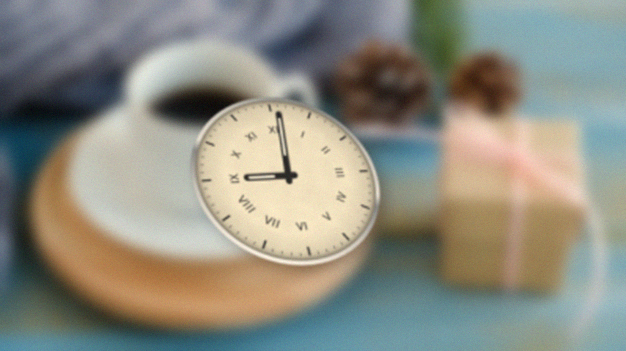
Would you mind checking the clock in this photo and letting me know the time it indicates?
9:01
